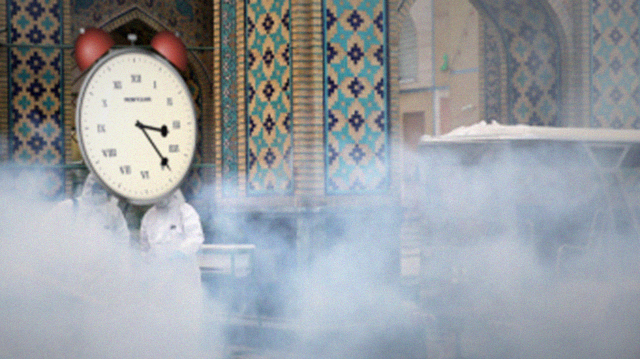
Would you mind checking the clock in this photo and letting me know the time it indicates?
3:24
